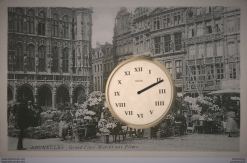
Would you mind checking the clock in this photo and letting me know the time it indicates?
2:11
